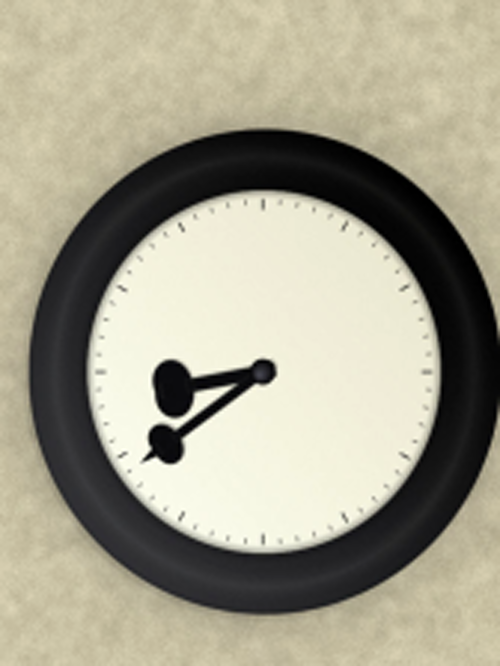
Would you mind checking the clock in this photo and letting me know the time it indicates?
8:39
